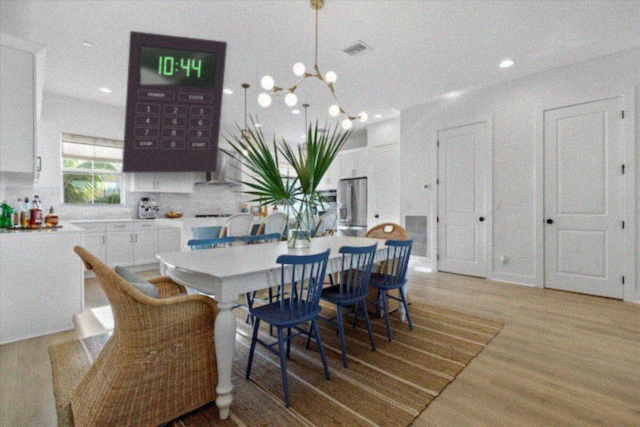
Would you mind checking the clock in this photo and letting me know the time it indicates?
10:44
